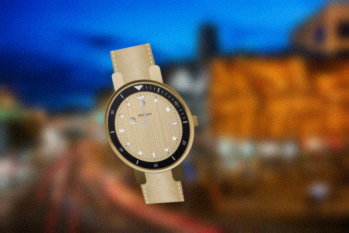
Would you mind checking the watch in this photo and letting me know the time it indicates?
10:00
